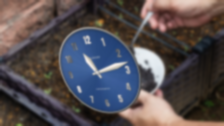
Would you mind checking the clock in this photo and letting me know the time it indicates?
11:13
